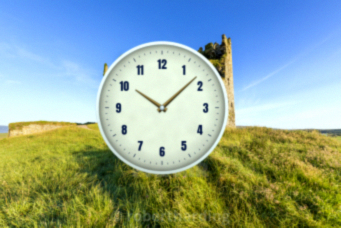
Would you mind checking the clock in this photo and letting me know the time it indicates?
10:08
